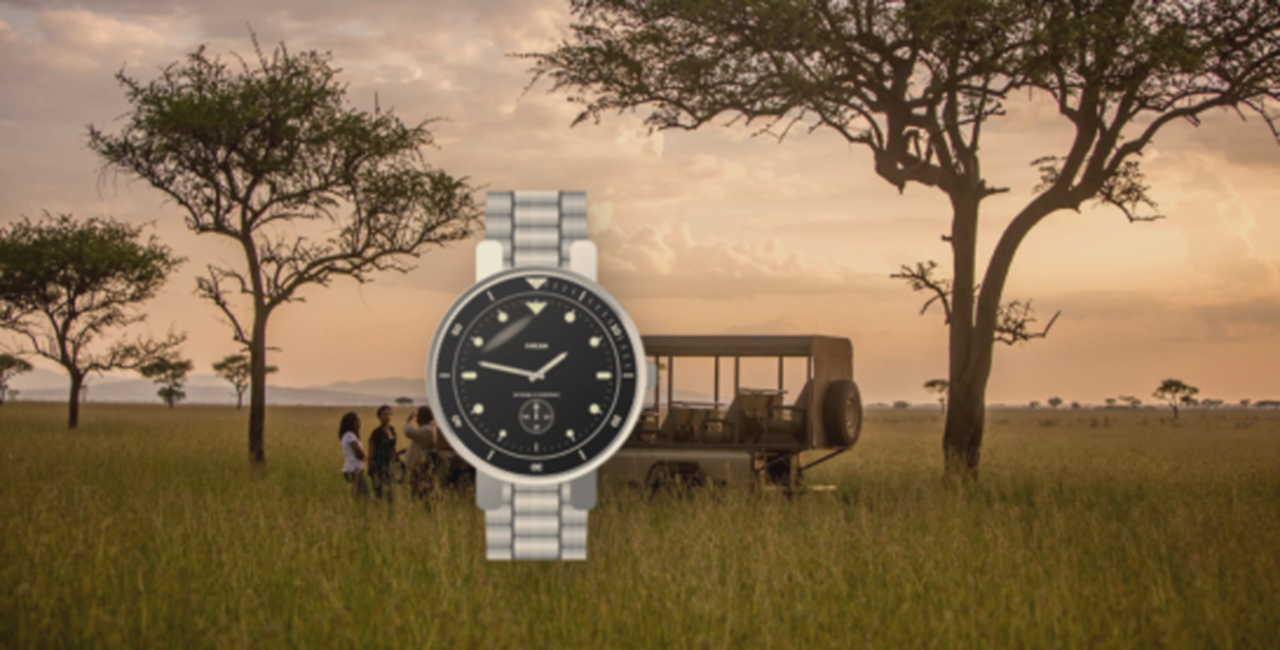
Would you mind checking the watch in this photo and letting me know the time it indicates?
1:47
